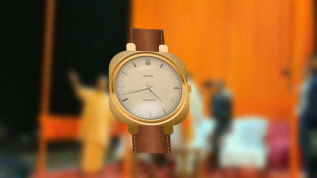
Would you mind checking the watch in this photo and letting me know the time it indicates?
4:42
